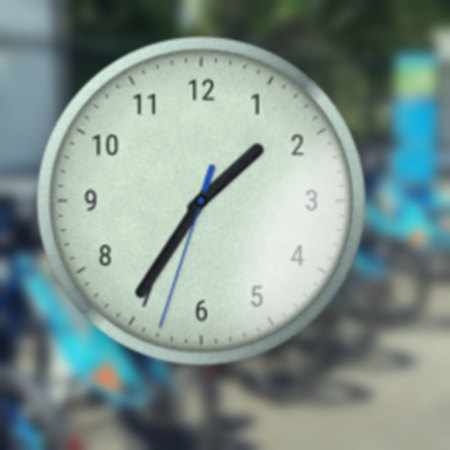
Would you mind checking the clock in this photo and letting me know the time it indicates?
1:35:33
